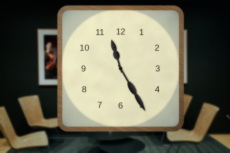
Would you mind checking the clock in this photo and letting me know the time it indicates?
11:25
